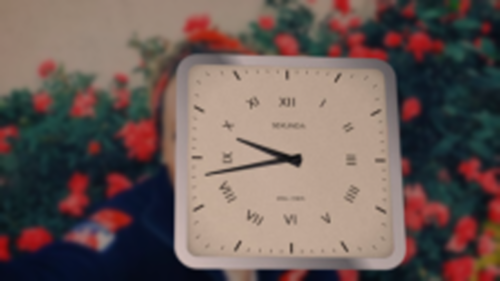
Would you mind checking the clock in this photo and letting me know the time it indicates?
9:43
